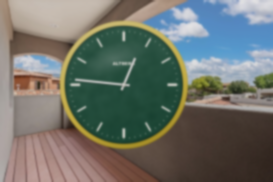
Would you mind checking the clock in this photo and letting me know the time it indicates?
12:46
